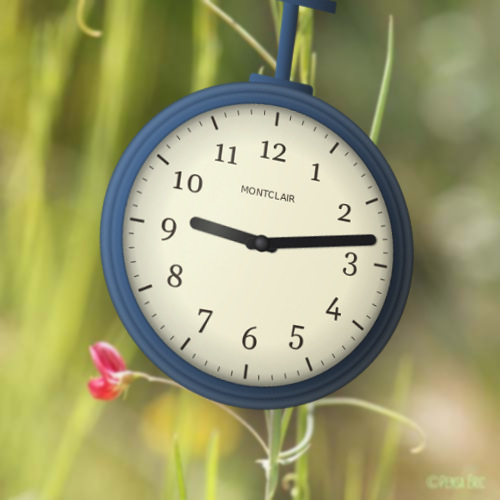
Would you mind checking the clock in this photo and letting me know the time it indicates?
9:13
